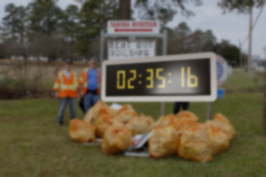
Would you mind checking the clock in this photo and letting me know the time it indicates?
2:35:16
